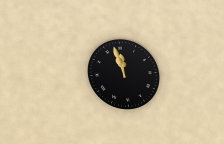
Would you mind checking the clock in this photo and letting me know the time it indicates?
11:58
